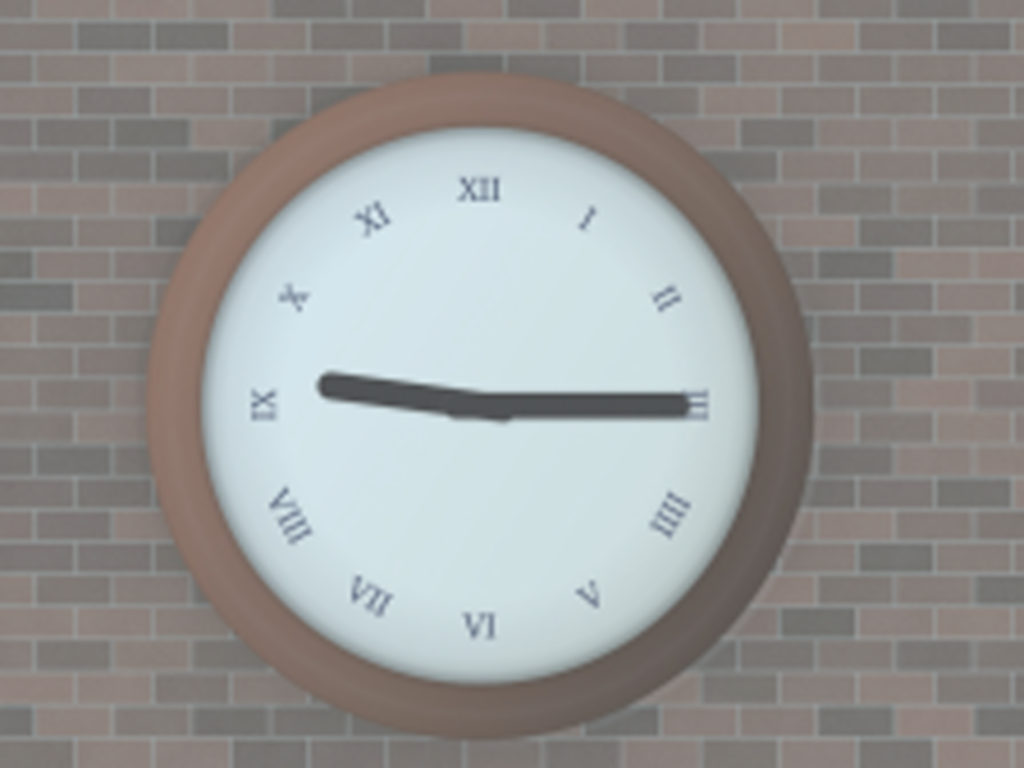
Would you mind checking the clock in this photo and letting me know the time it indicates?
9:15
